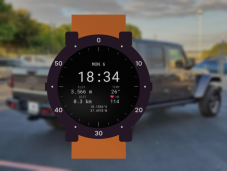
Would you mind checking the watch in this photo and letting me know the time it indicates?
18:34
